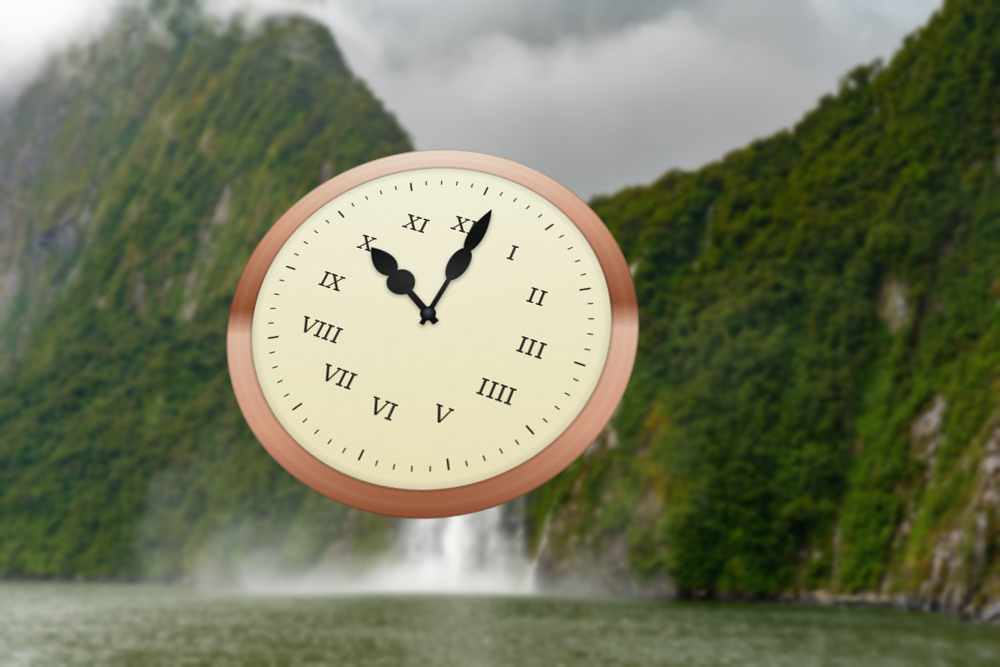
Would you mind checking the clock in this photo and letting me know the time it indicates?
10:01
